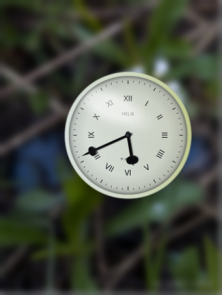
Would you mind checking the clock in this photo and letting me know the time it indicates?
5:41
